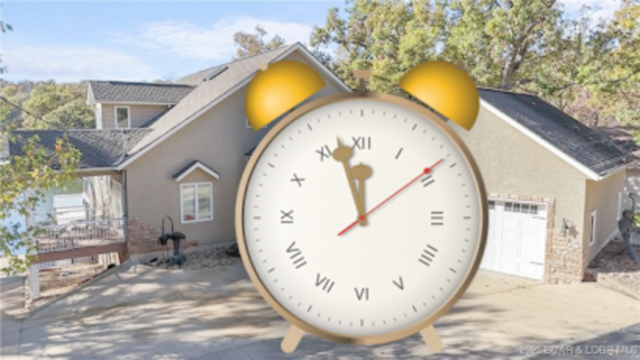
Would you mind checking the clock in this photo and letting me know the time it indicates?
11:57:09
